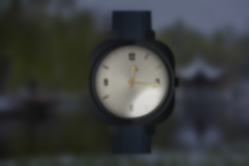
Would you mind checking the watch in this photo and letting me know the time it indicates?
12:16
